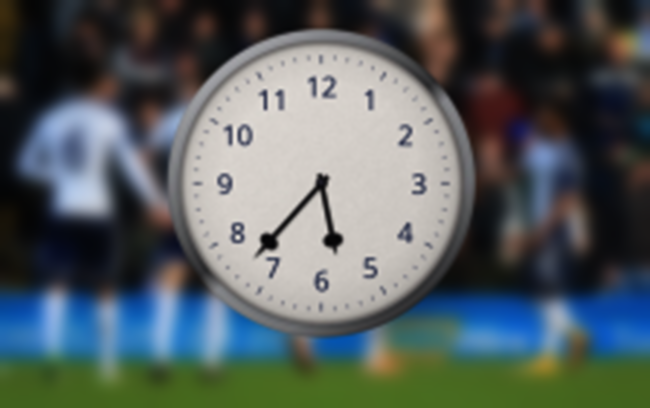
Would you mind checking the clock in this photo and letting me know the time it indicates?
5:37
